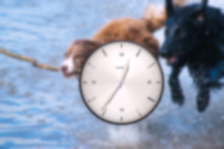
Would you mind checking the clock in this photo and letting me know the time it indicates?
12:36
